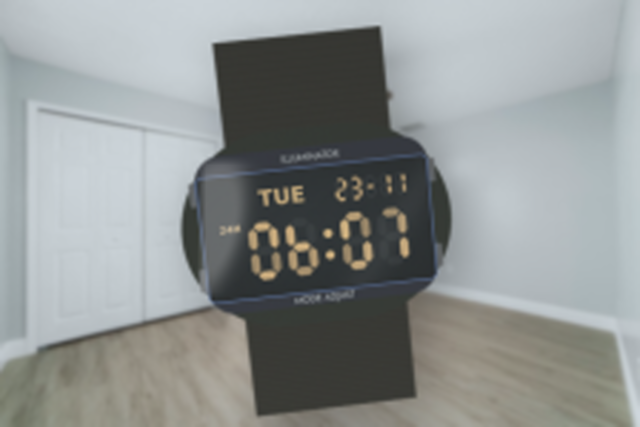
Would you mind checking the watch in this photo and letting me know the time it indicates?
6:07
